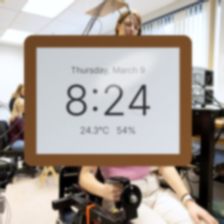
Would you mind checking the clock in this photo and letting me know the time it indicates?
8:24
